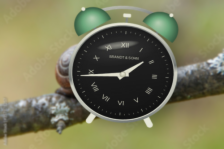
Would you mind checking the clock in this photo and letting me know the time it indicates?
1:44
